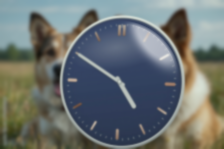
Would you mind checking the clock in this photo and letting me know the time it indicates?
4:50
